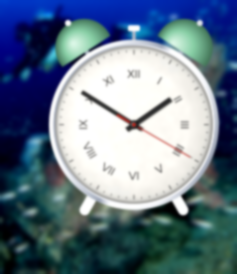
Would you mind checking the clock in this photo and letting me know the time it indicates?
1:50:20
